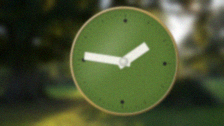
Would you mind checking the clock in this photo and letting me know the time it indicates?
1:46
